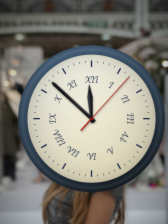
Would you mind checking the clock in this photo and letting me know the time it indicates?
11:52:07
